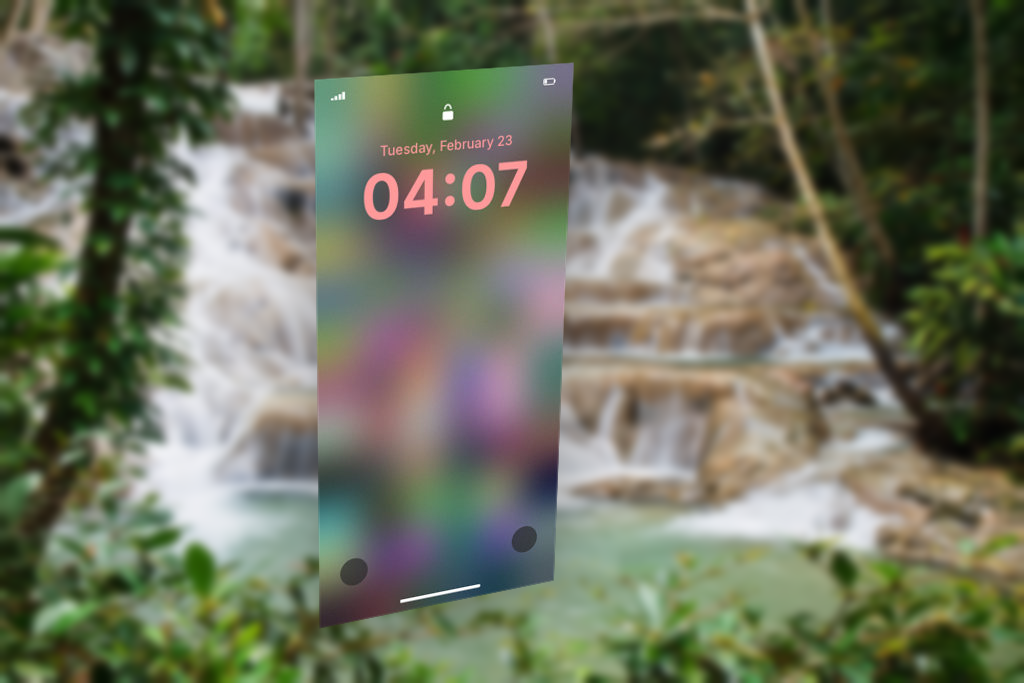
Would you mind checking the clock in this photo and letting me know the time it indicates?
4:07
